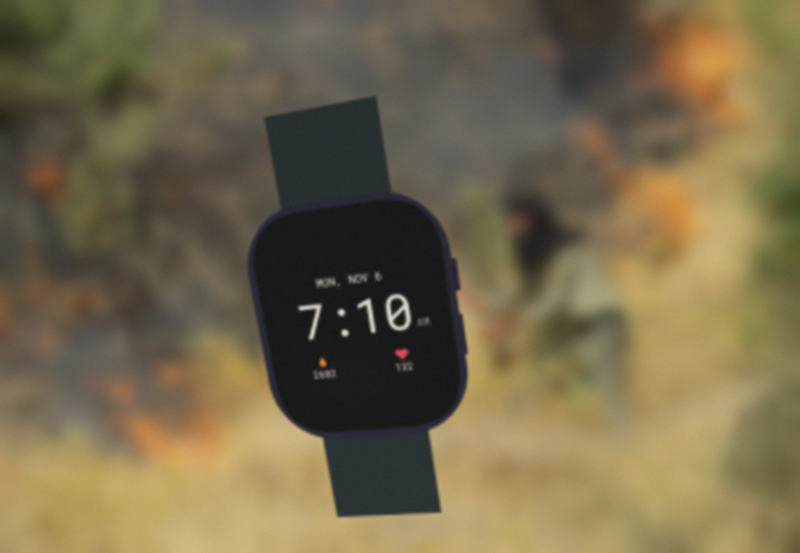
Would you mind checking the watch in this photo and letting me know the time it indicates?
7:10
